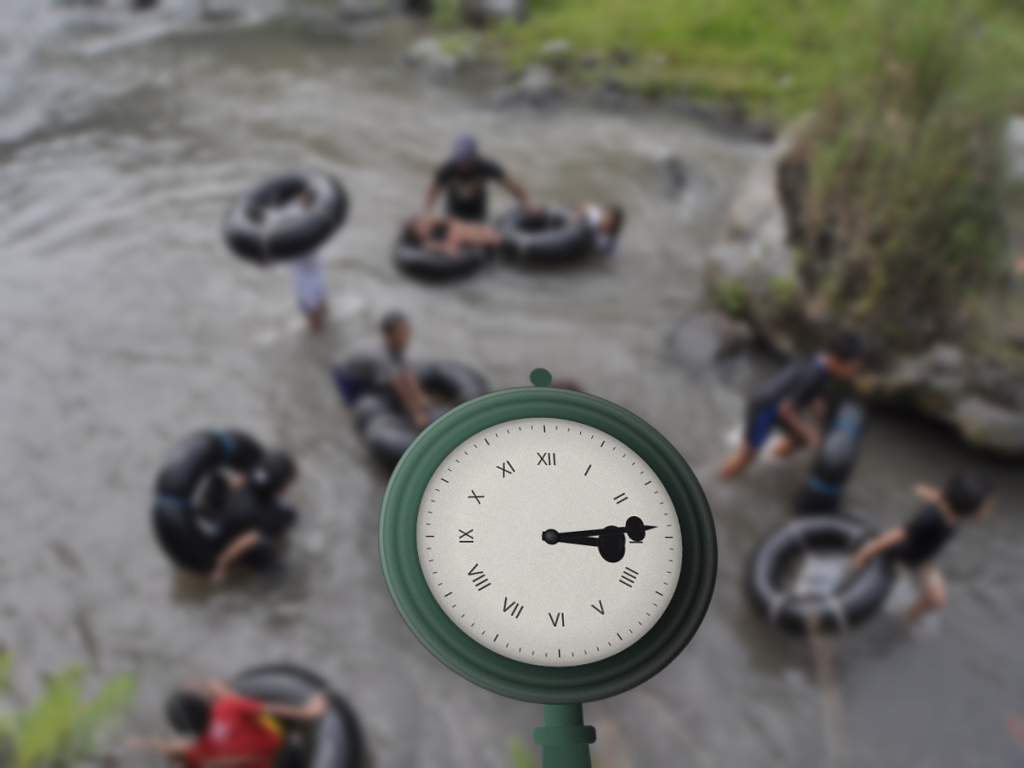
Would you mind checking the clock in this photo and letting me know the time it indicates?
3:14
